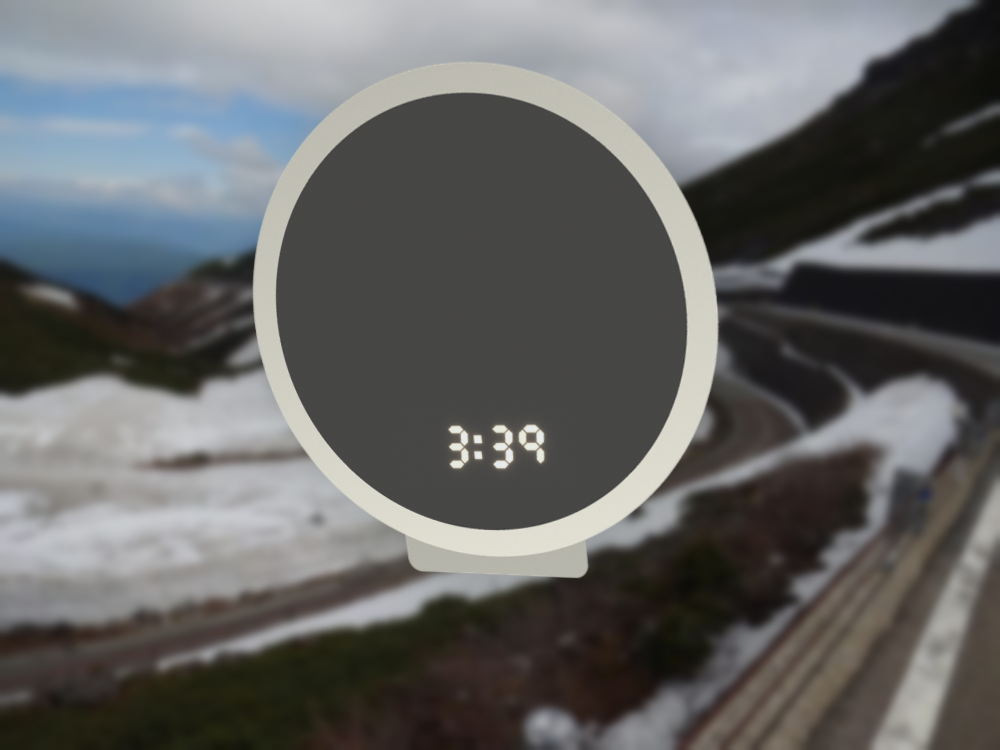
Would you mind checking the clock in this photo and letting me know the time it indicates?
3:39
